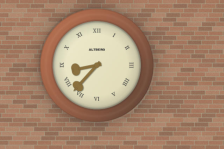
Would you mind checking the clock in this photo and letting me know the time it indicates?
8:37
